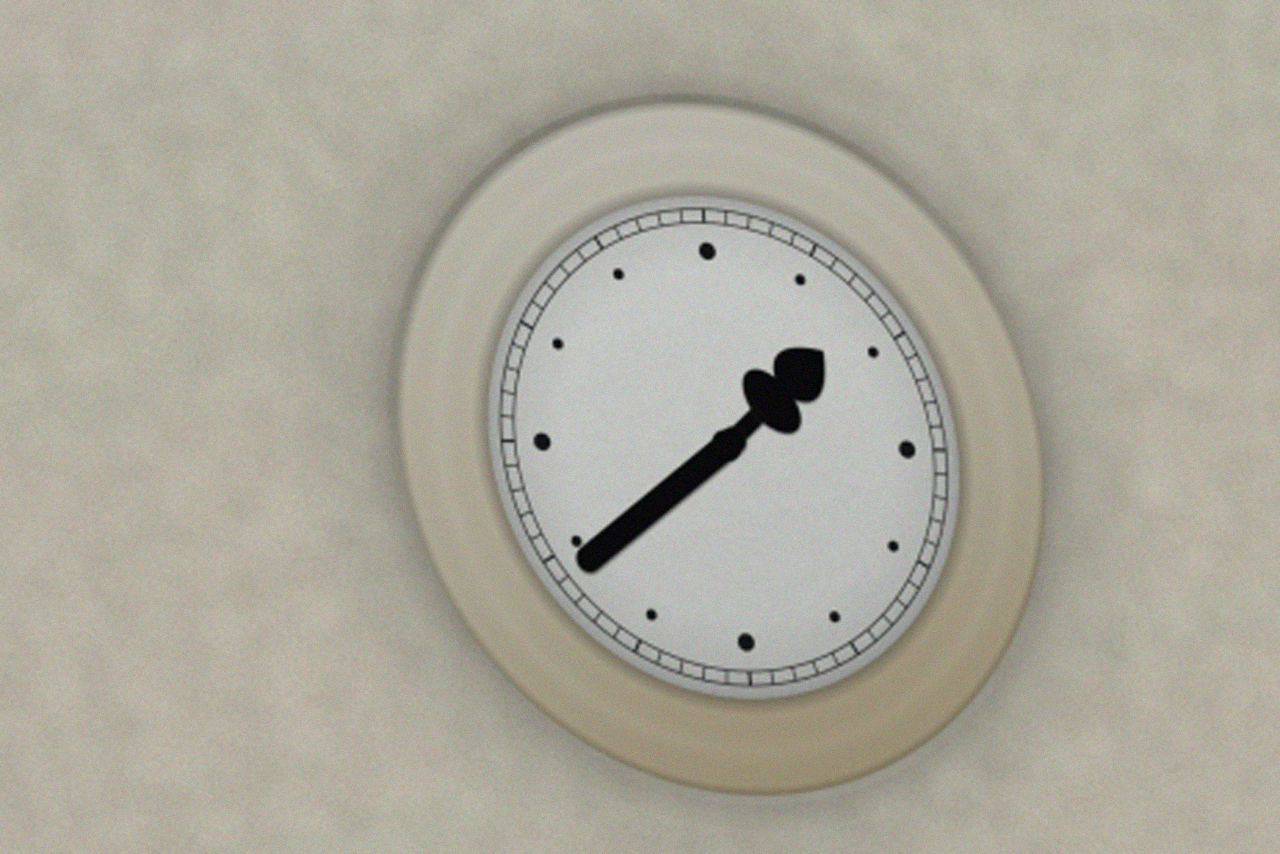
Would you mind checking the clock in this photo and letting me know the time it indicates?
1:39
